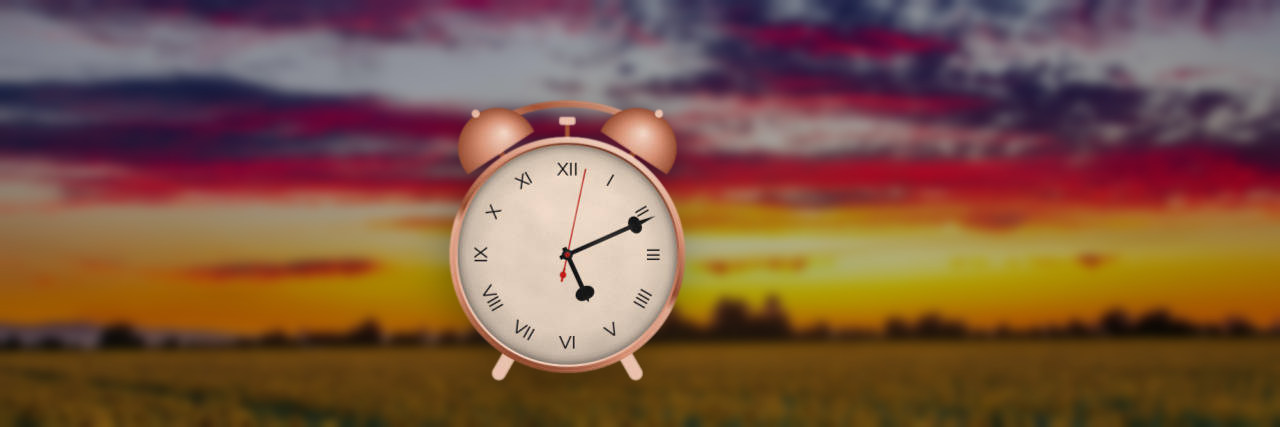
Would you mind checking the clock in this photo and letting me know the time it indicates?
5:11:02
